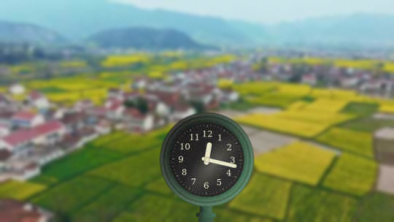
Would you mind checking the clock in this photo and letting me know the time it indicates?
12:17
